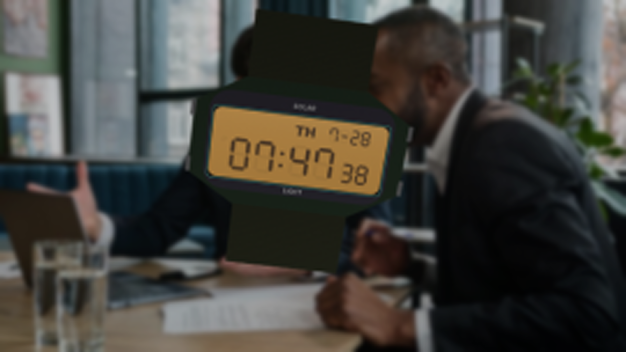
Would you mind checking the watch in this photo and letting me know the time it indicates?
7:47:38
